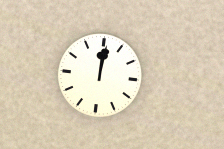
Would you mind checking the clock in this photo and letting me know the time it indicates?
12:01
